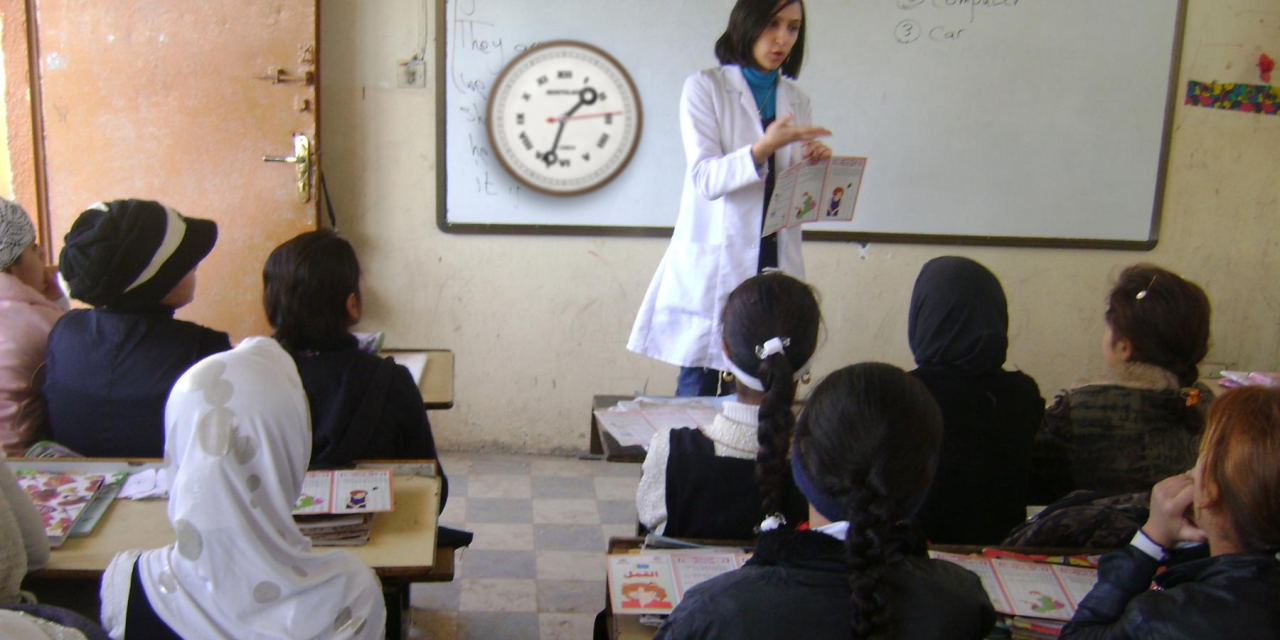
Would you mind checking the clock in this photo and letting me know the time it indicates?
1:33:14
